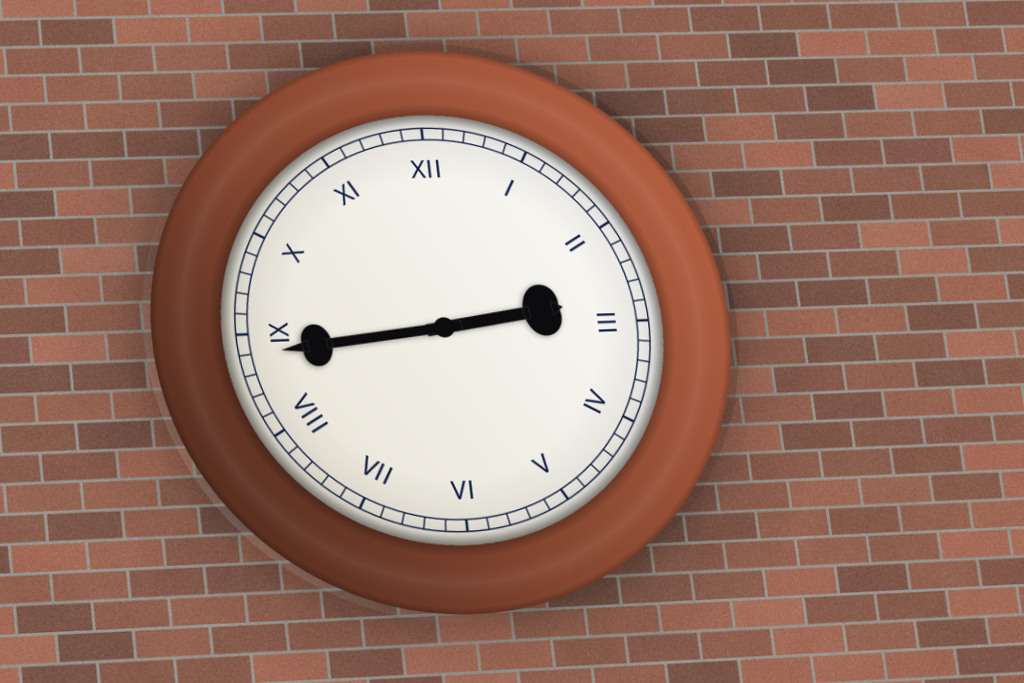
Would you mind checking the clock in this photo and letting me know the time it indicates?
2:44
